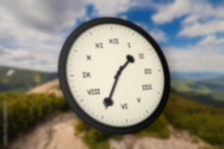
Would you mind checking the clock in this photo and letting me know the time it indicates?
1:35
